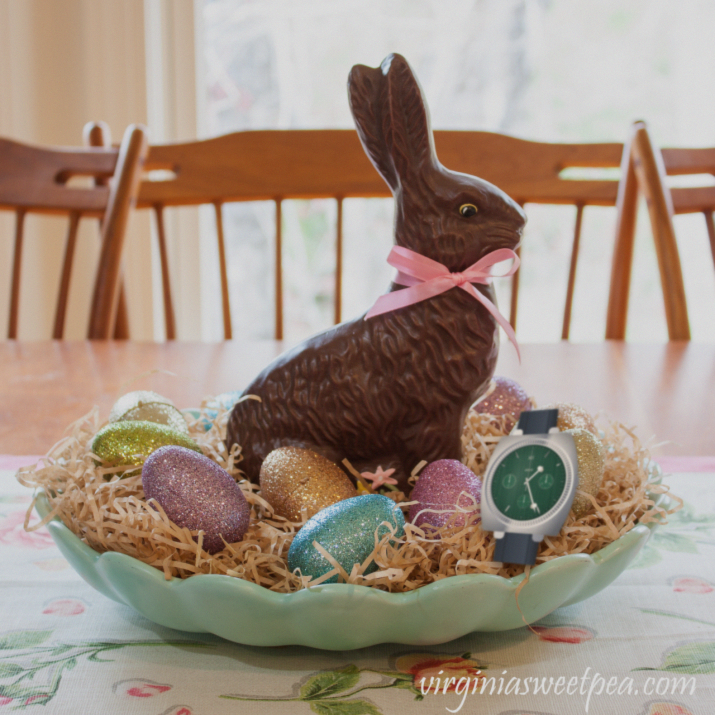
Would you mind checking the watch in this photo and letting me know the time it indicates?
1:26
